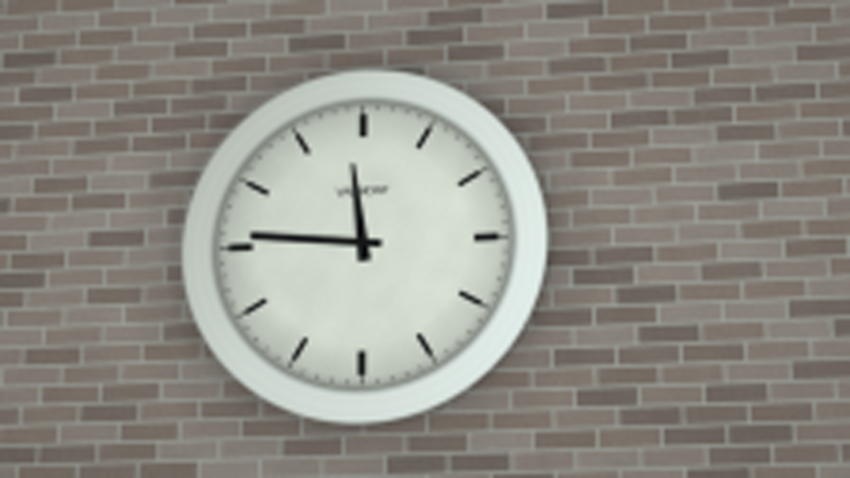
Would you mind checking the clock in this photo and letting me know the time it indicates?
11:46
